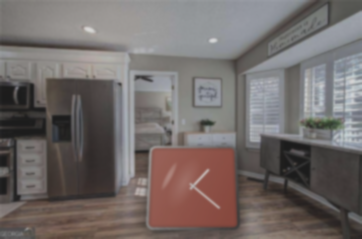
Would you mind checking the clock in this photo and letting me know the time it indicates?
1:22
